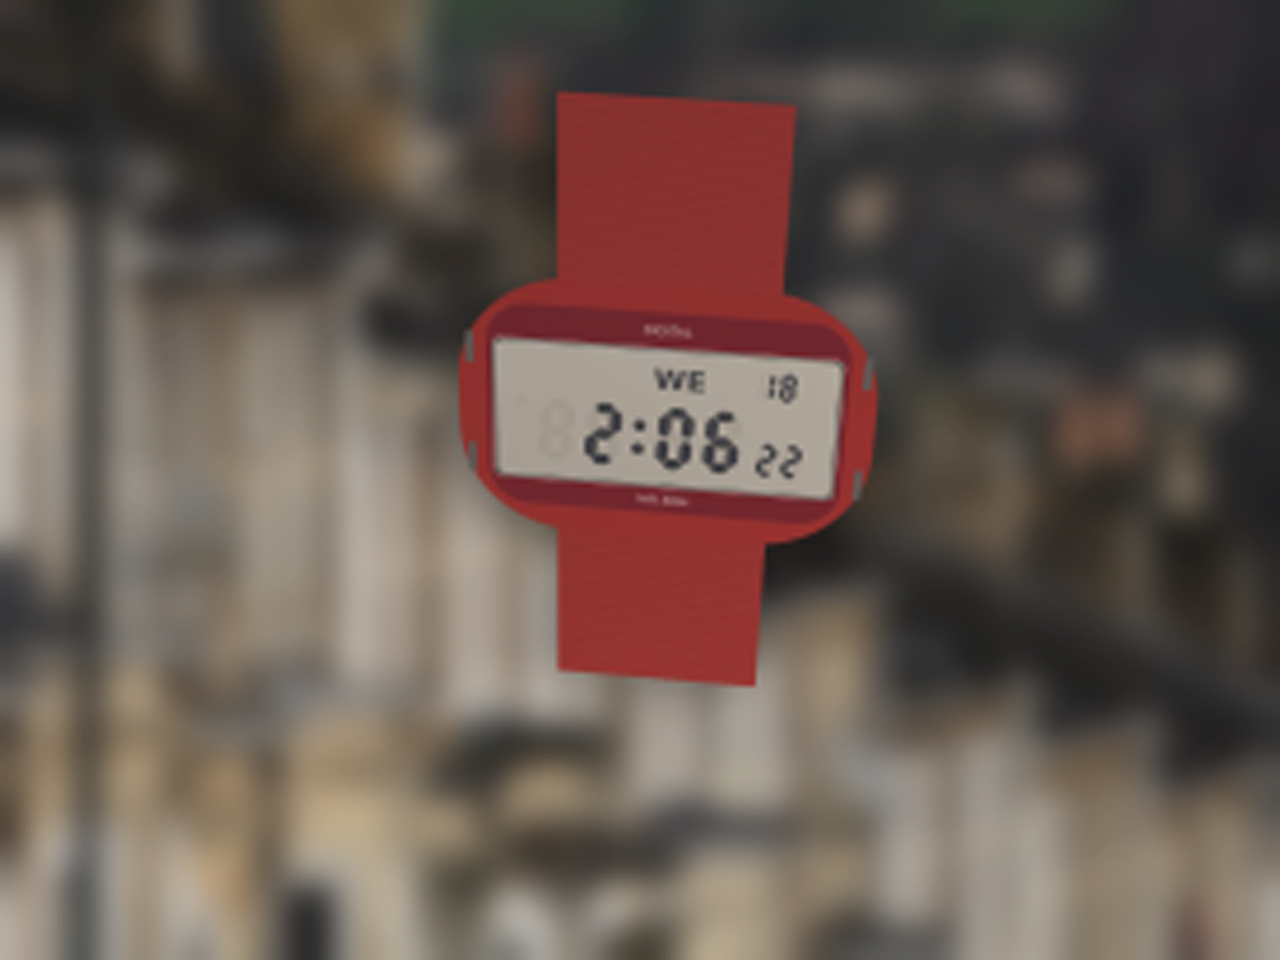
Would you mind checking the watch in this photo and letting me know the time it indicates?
2:06:22
